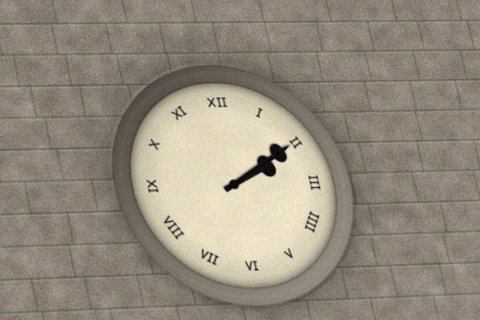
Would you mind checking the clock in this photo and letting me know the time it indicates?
2:10
